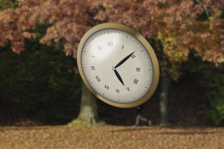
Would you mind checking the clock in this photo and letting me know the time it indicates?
5:09
